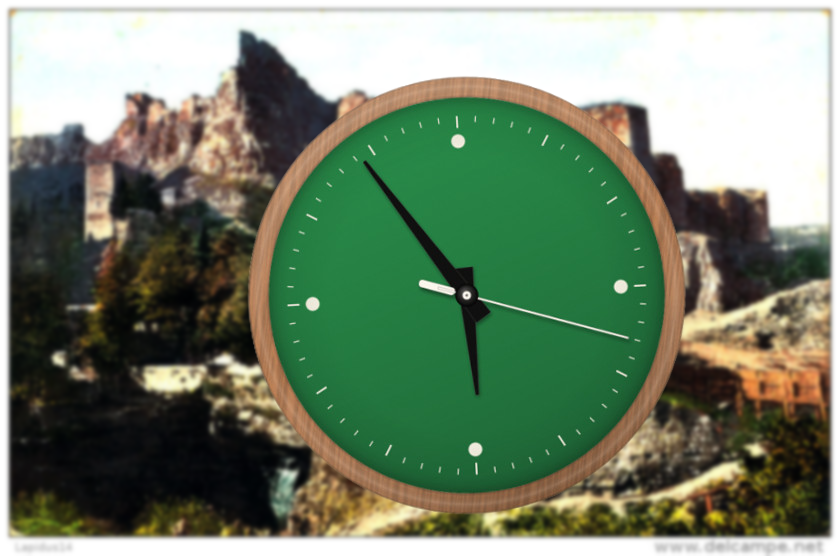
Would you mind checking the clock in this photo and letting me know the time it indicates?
5:54:18
